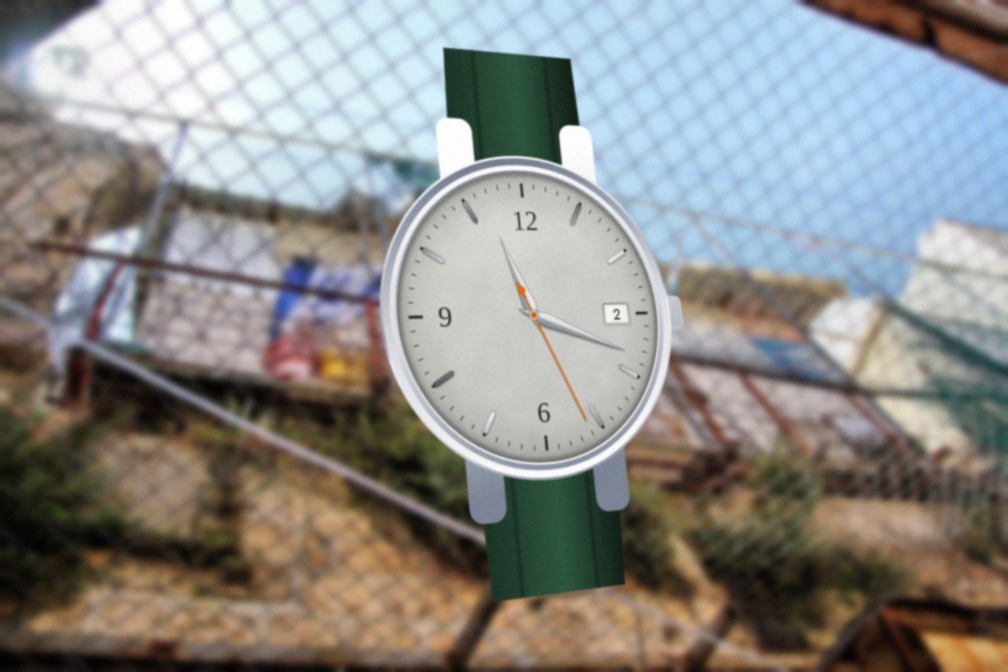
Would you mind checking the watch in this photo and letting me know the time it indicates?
11:18:26
